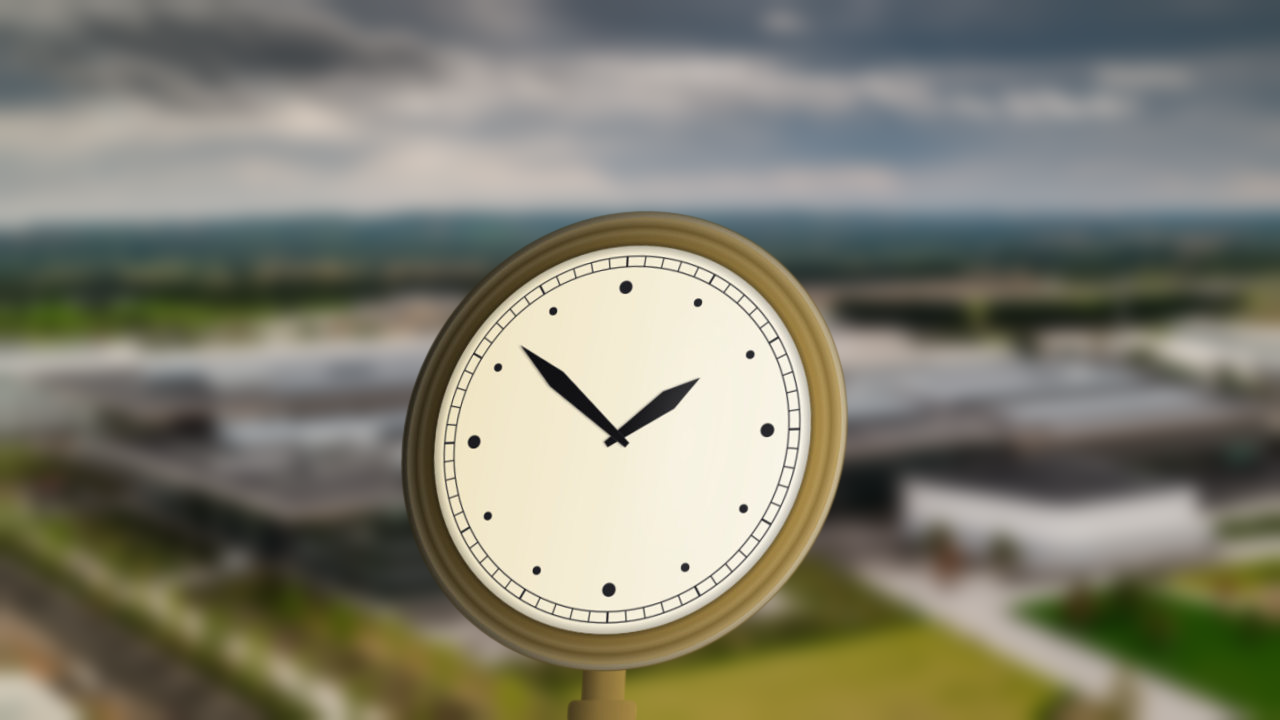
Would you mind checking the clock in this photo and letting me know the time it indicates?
1:52
